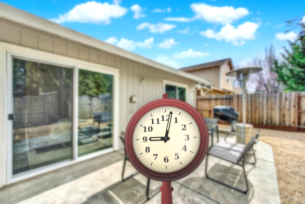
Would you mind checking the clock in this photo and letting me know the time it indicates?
9:02
